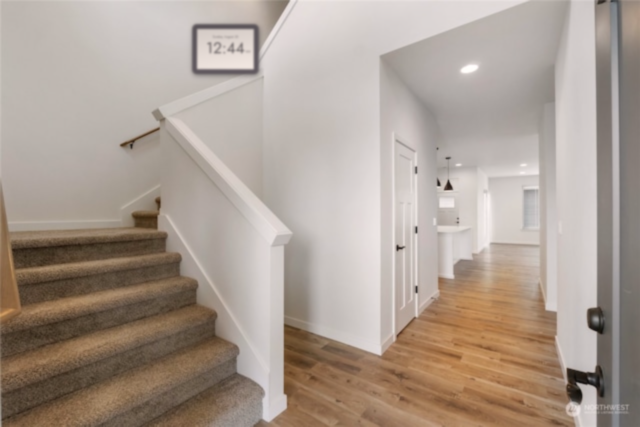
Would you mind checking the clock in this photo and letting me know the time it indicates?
12:44
